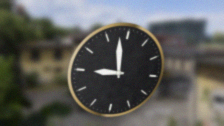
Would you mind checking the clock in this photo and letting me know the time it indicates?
8:58
